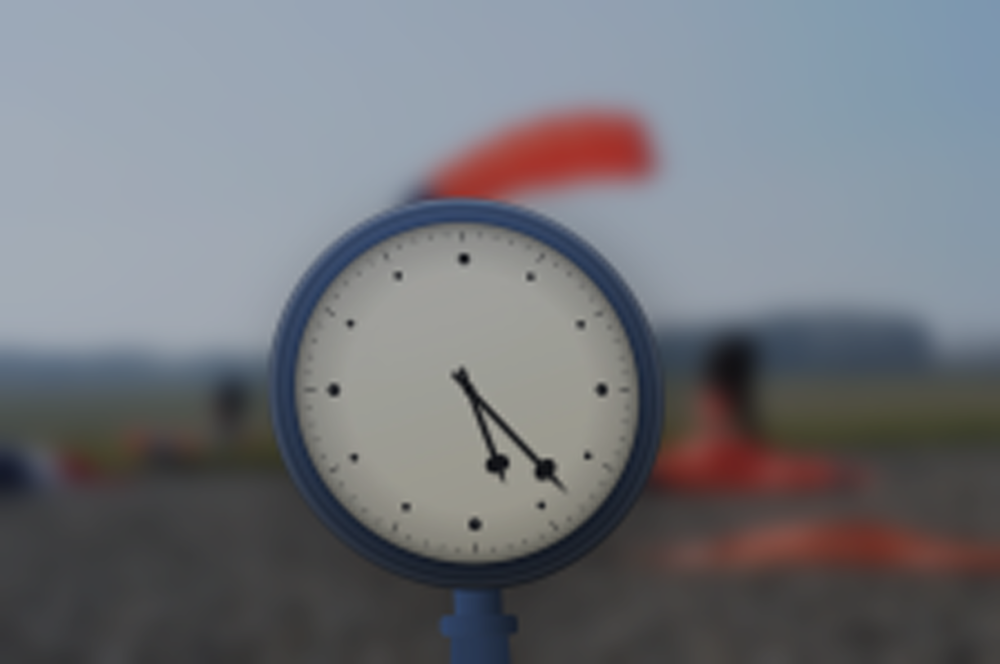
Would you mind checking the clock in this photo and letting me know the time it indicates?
5:23
